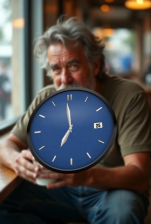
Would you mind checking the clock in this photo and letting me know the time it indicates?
6:59
